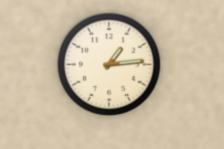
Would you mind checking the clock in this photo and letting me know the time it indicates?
1:14
